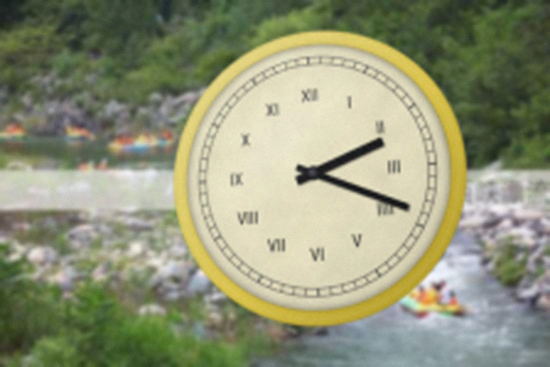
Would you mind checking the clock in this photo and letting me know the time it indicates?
2:19
